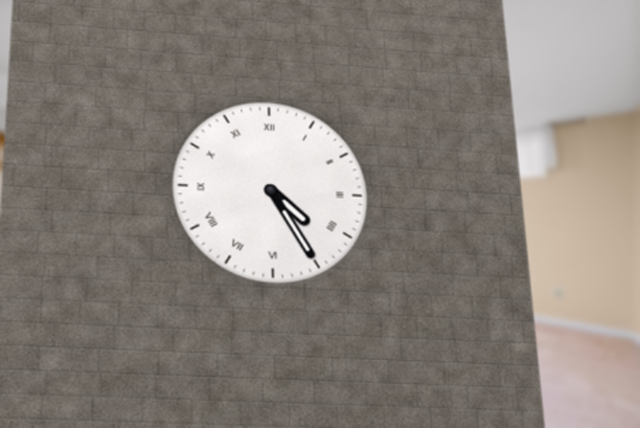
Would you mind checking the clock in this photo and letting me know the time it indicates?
4:25
